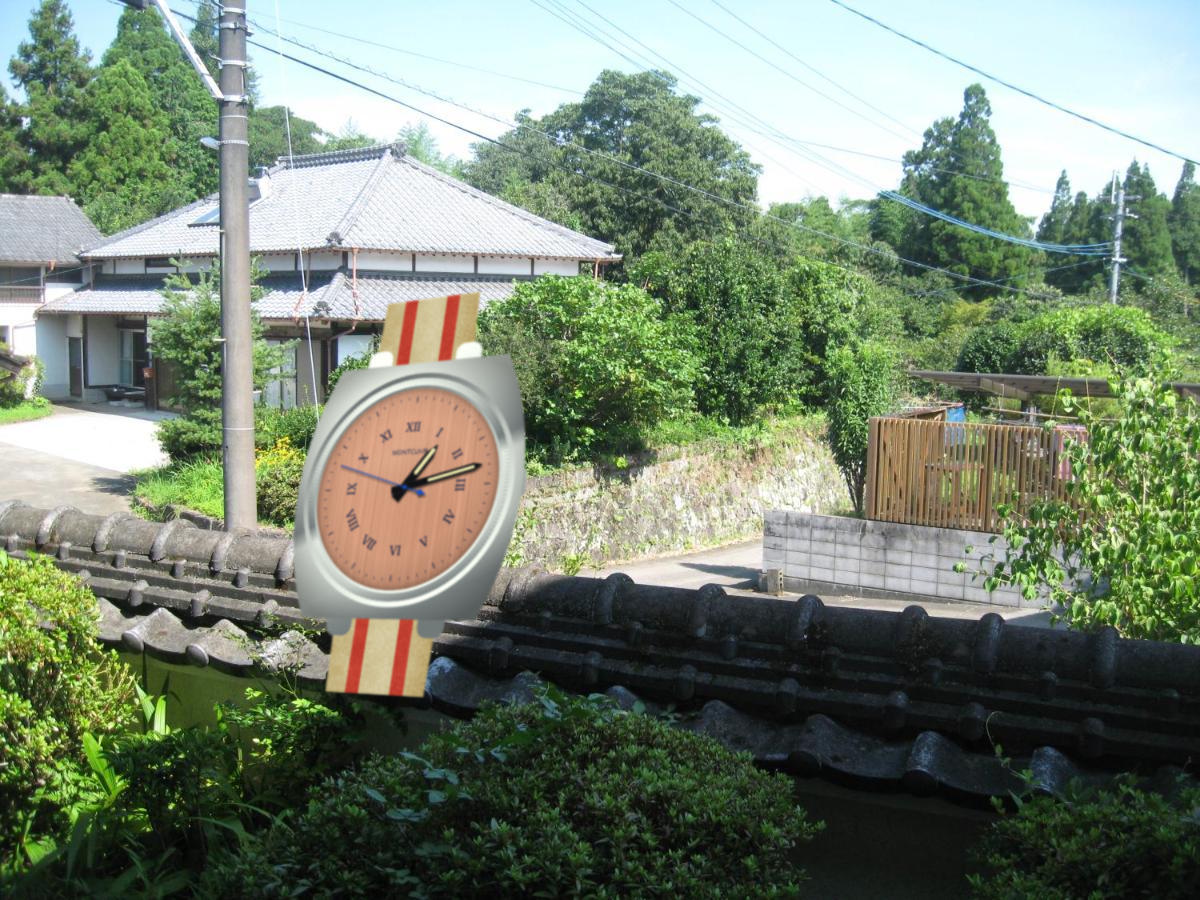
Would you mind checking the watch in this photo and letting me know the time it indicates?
1:12:48
